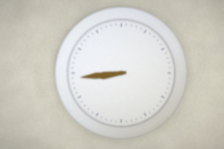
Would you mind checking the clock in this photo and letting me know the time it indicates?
8:44
